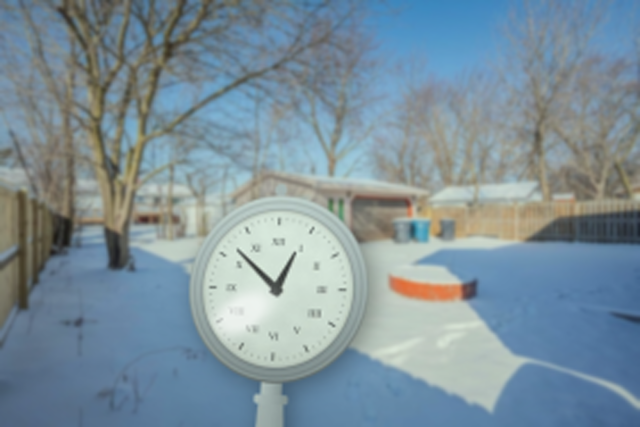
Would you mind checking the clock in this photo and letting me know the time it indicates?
12:52
